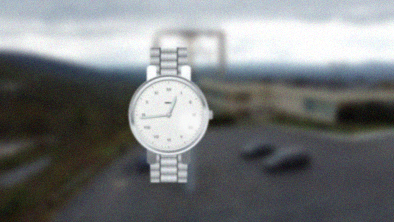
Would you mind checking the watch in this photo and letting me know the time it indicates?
12:44
